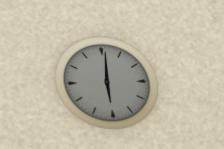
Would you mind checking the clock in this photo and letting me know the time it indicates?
6:01
